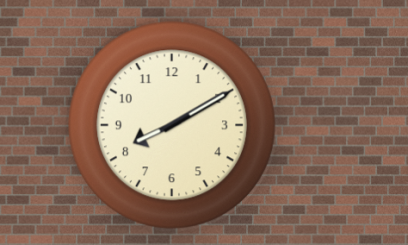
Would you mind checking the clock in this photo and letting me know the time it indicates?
8:10
